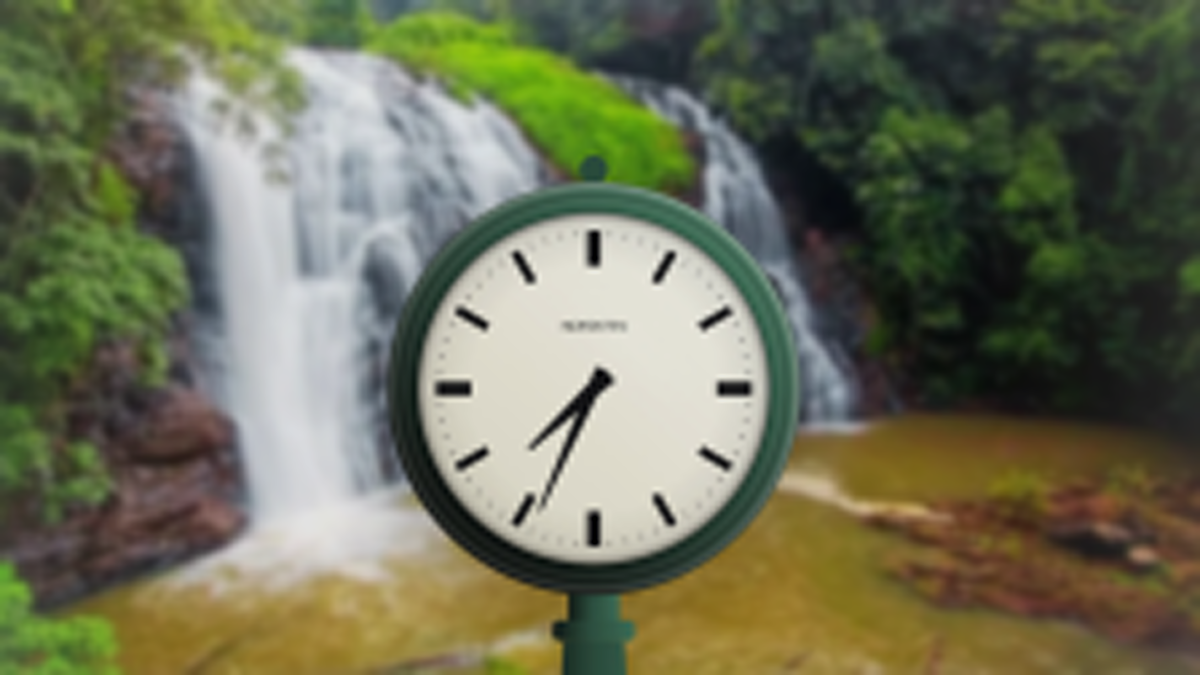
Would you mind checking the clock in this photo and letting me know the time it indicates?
7:34
